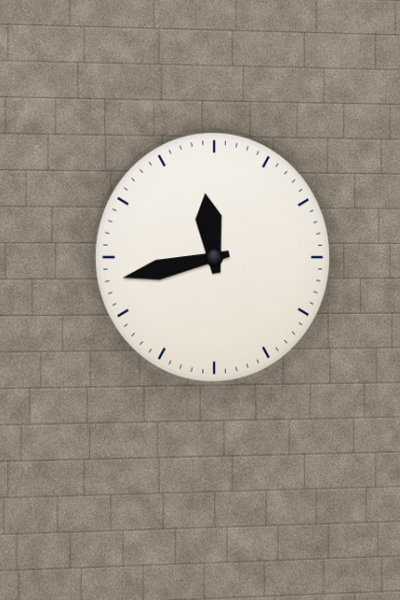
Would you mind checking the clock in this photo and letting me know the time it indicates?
11:43
